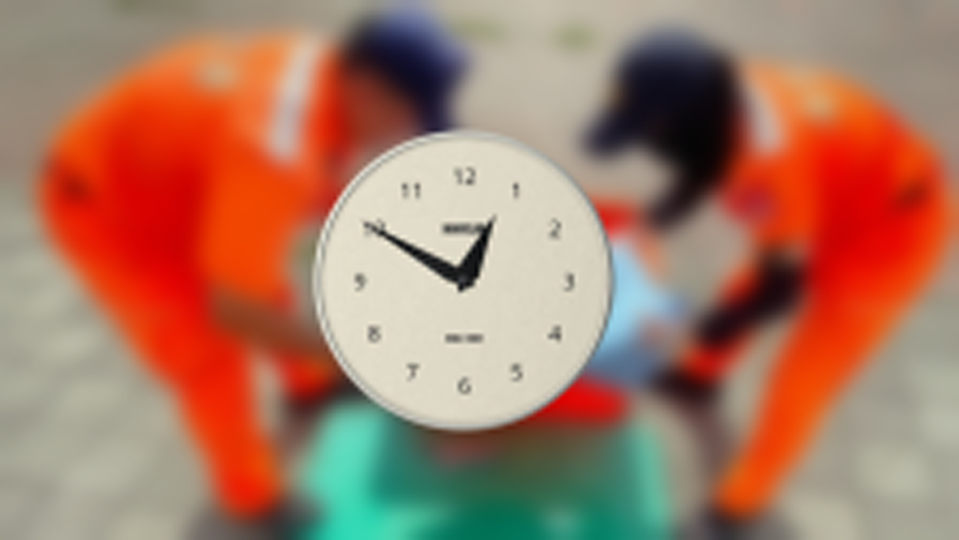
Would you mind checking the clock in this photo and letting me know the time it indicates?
12:50
